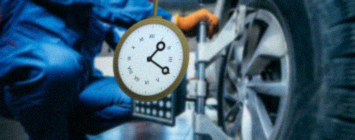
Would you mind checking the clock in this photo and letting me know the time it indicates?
1:20
